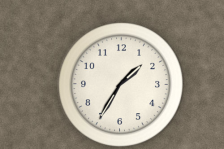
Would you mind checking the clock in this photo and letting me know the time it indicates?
1:35
